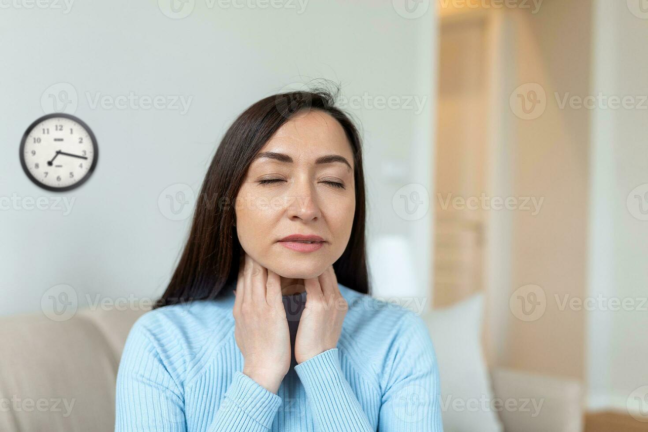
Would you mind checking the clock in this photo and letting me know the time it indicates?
7:17
